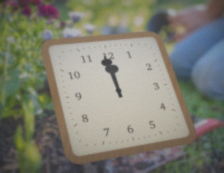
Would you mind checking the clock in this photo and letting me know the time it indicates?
11:59
